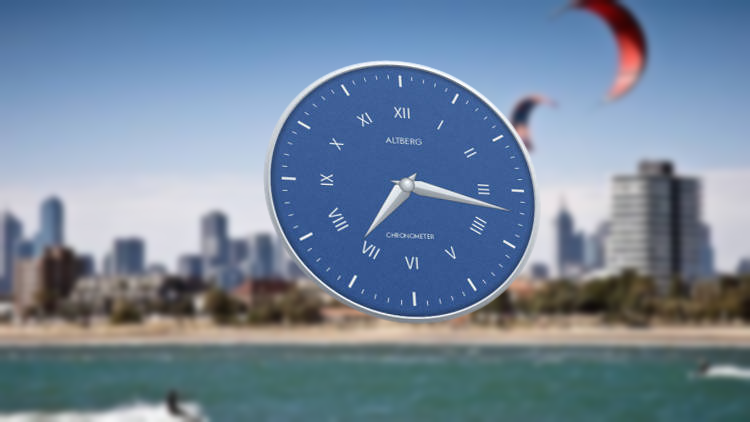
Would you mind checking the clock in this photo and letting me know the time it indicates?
7:17
